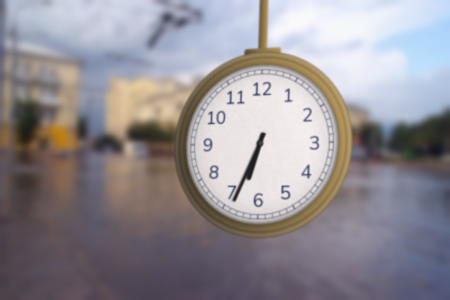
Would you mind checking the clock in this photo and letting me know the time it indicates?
6:34
